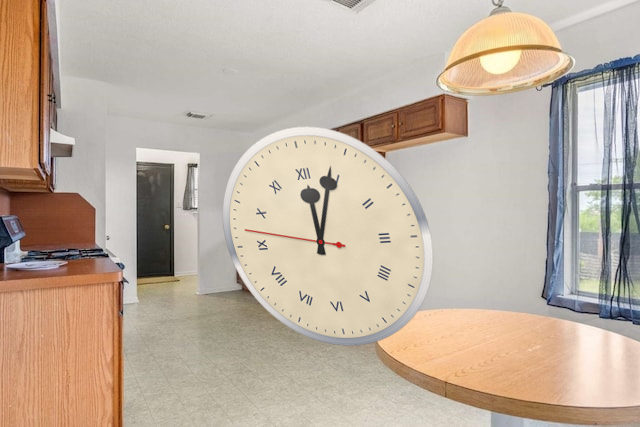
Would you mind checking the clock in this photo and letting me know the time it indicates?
12:03:47
